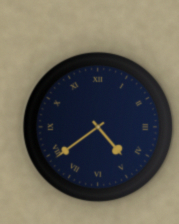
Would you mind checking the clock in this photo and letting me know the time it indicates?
4:39
